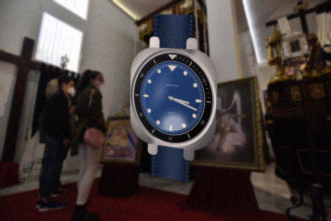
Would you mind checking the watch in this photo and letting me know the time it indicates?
3:18
